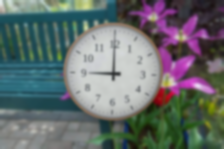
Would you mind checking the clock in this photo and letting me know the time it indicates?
9:00
